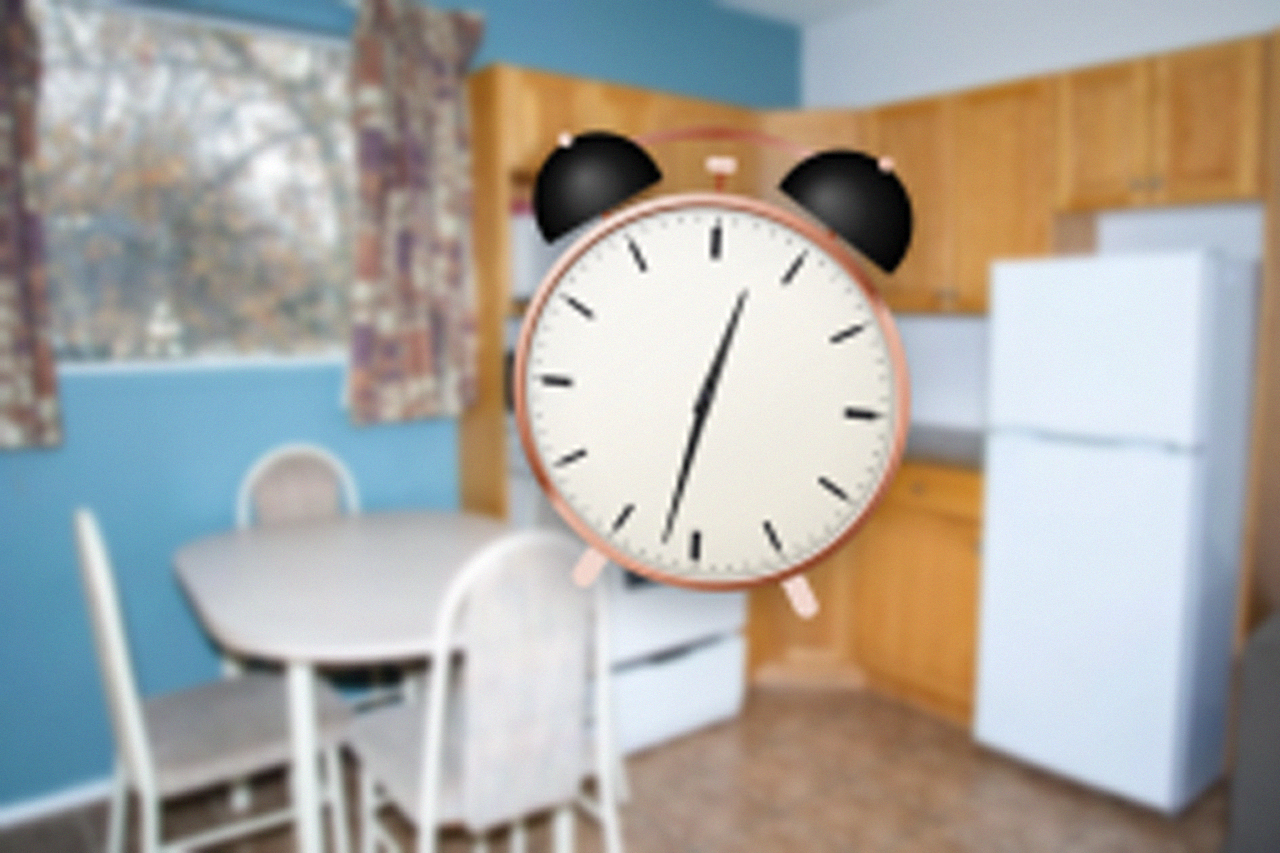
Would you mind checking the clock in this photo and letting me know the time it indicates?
12:32
